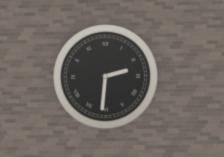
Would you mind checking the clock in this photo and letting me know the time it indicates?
2:31
